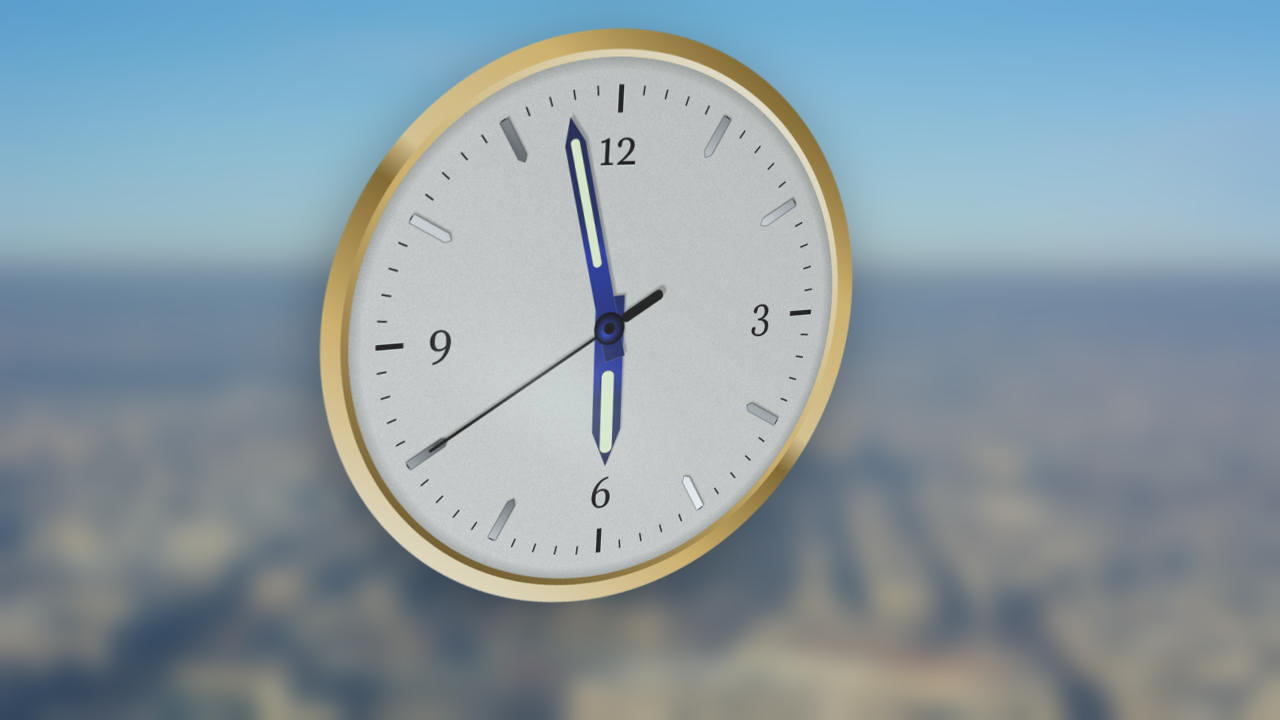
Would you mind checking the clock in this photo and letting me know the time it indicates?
5:57:40
